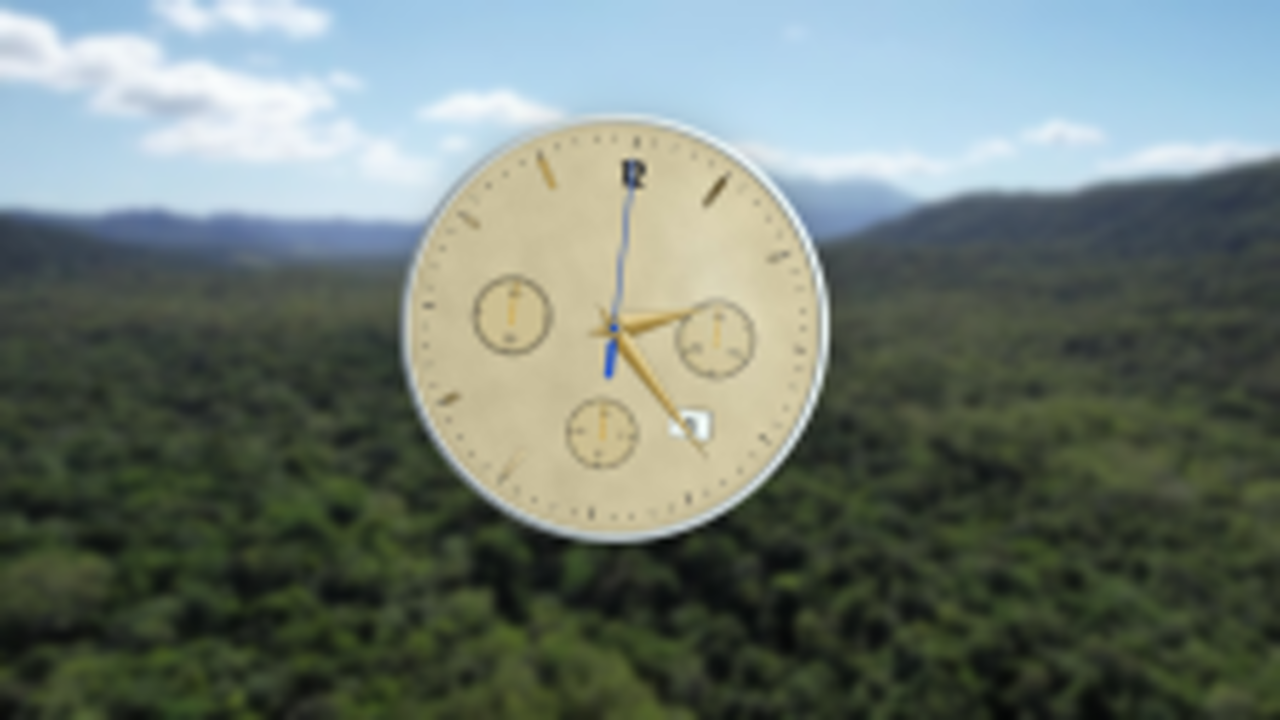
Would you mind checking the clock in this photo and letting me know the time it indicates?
2:23
